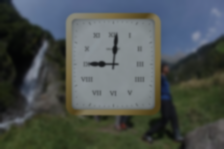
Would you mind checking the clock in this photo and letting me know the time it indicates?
9:01
